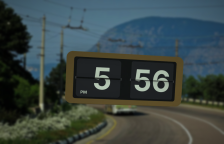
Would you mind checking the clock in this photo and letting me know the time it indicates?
5:56
